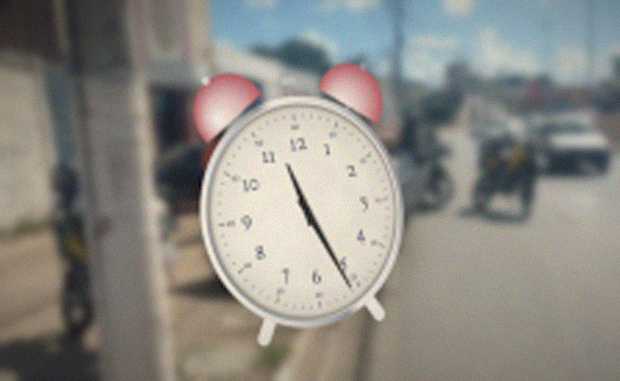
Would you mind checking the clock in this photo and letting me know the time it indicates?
11:26
